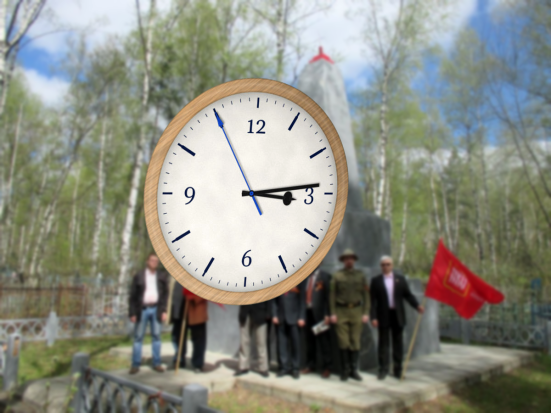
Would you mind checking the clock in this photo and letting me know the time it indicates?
3:13:55
